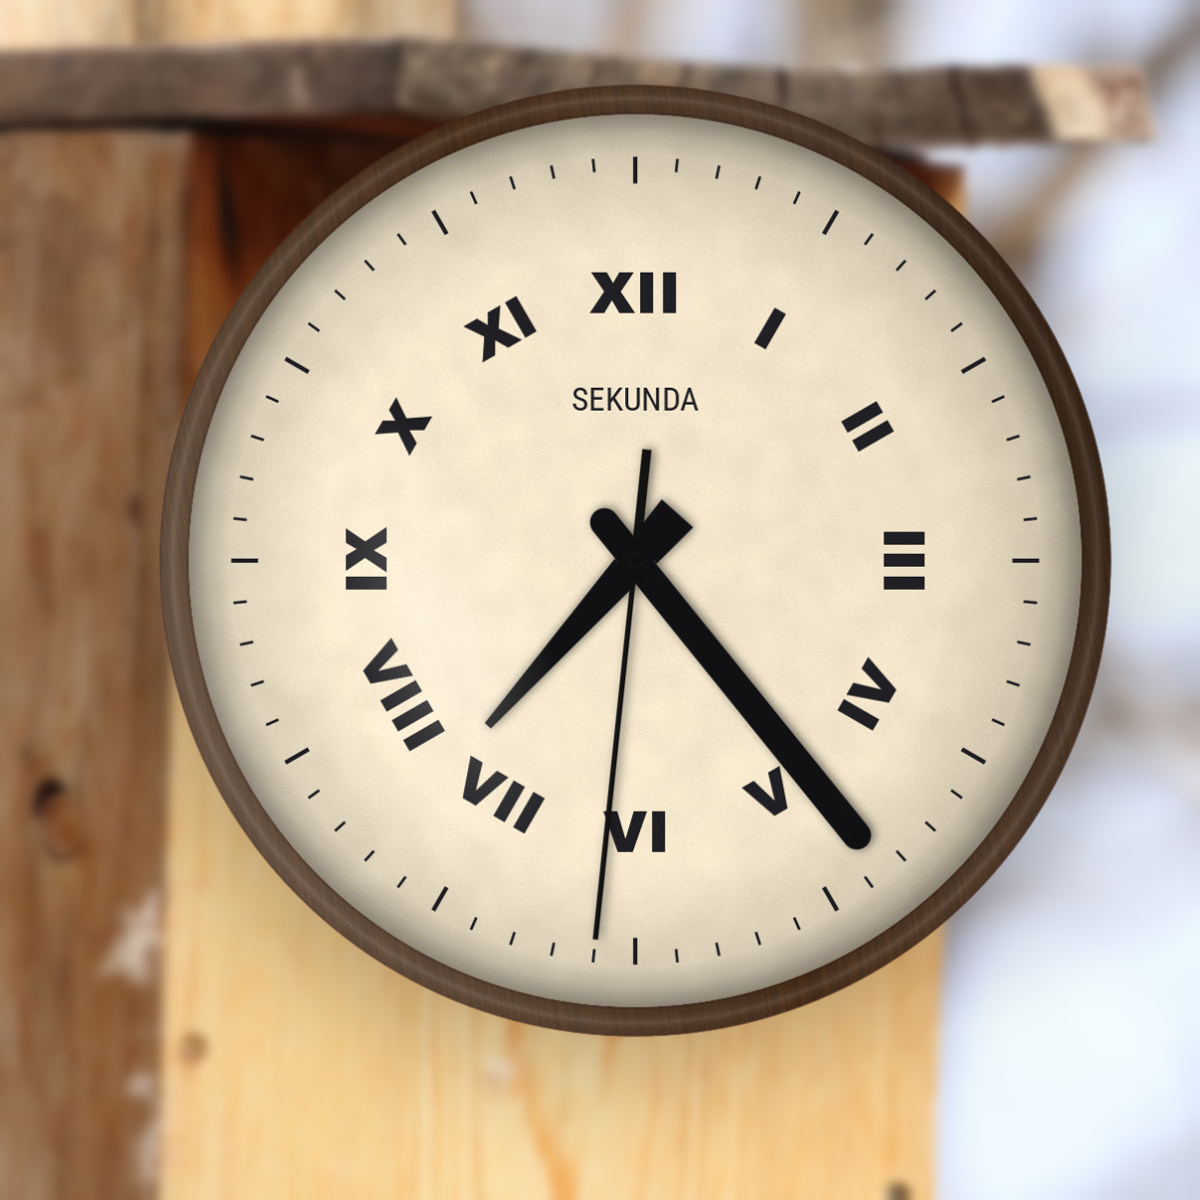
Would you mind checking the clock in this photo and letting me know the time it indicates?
7:23:31
